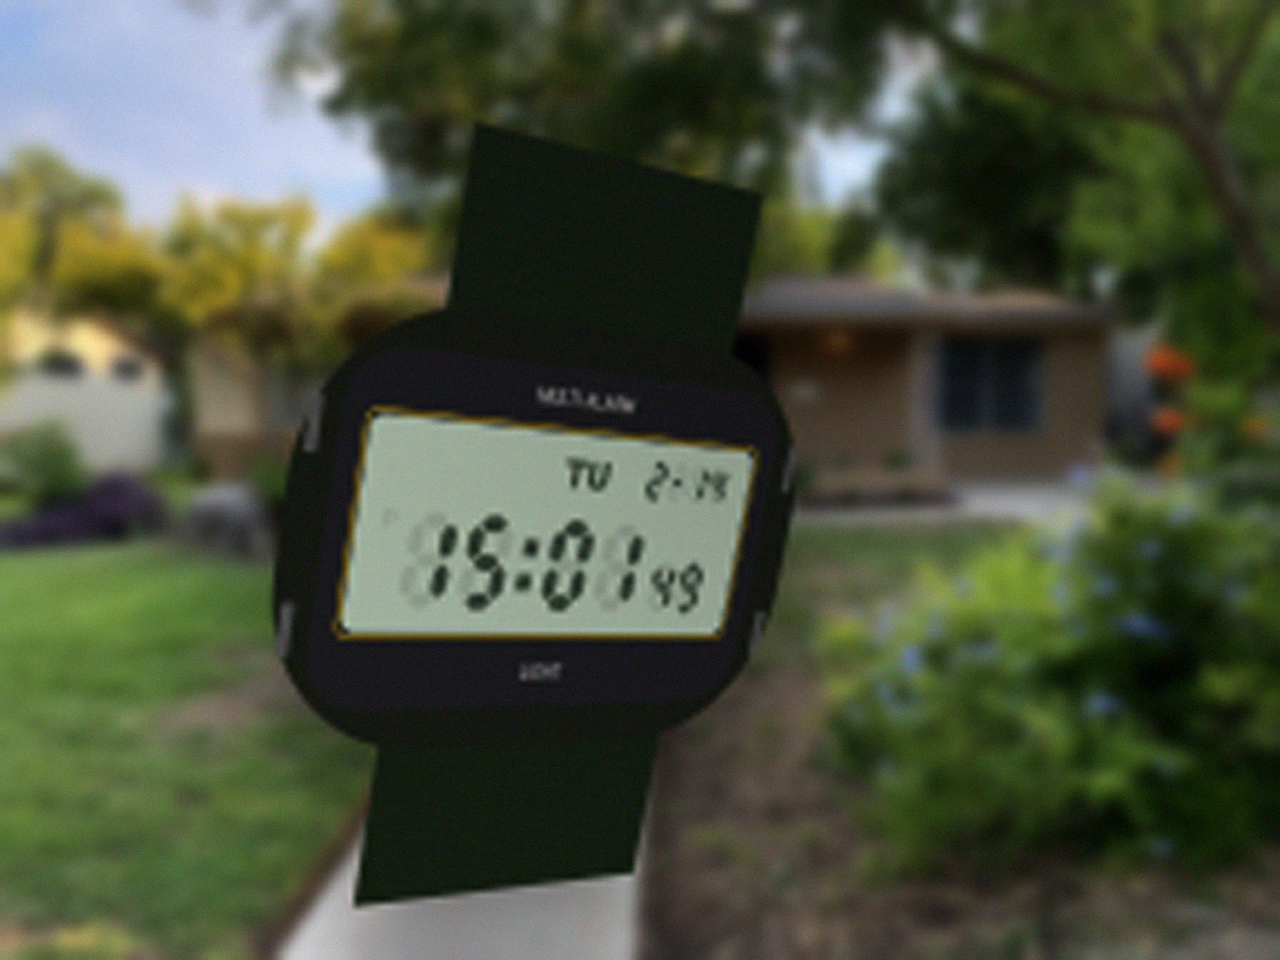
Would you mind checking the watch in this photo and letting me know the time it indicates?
15:01:49
